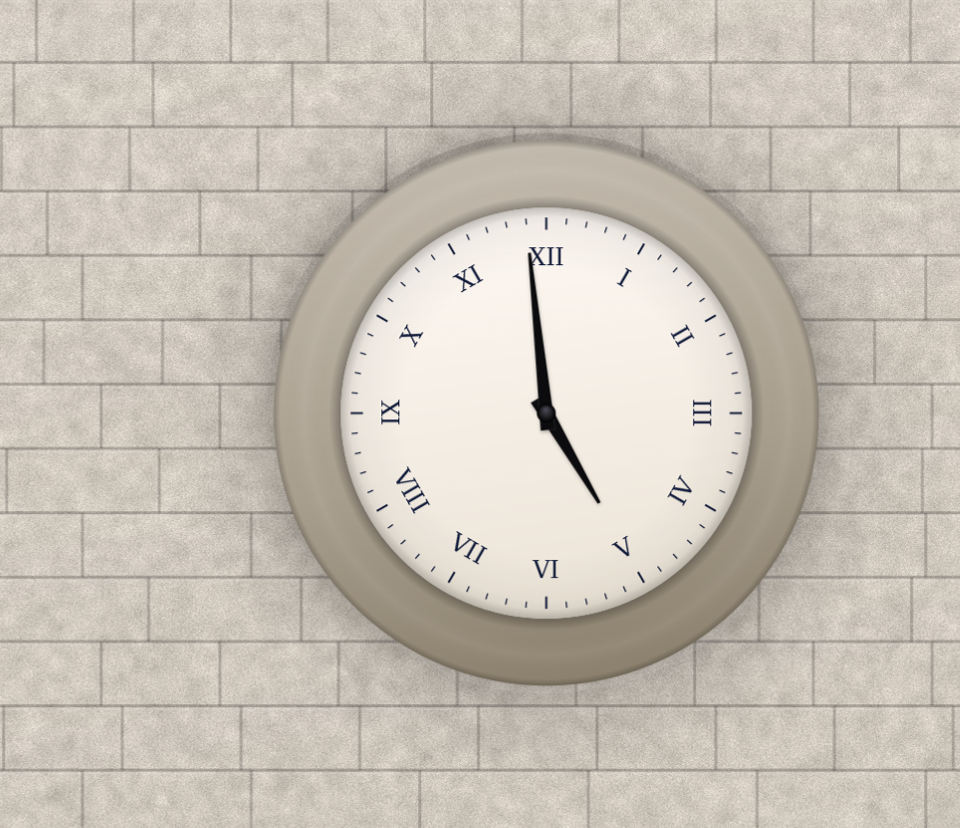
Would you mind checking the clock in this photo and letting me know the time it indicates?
4:59
